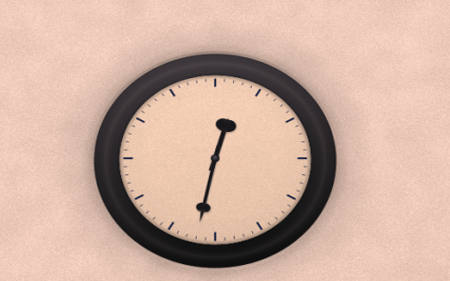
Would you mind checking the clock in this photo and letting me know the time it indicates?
12:32
